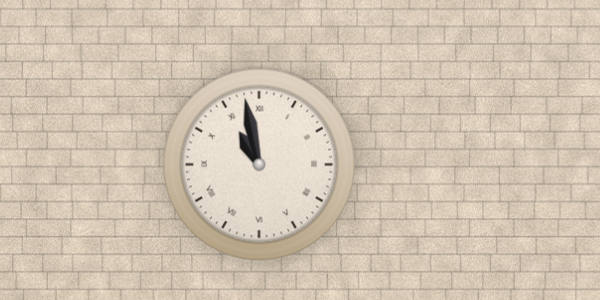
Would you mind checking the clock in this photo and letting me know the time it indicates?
10:58
